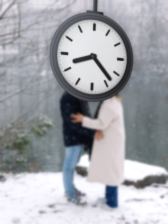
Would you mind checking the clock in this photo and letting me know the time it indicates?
8:23
